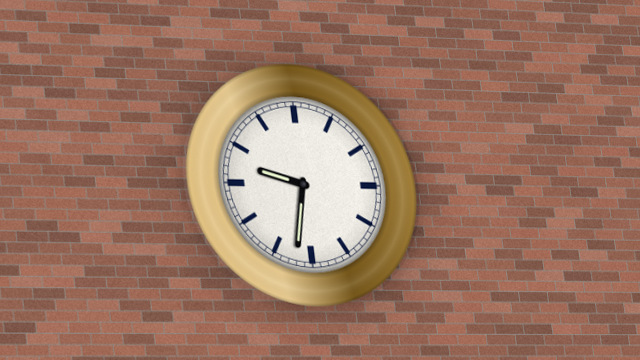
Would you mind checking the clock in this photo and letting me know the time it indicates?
9:32
